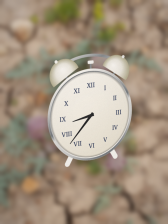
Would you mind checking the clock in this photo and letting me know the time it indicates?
8:37
